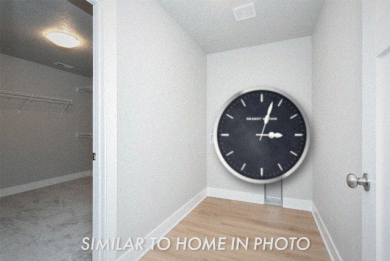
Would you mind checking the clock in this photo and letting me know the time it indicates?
3:03
